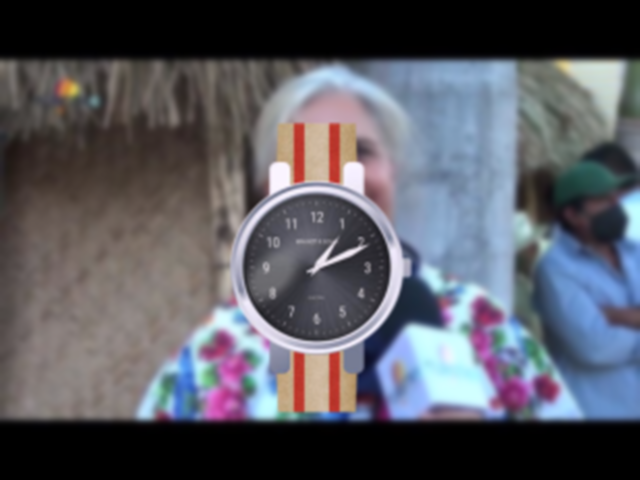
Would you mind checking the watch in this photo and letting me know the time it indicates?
1:11
